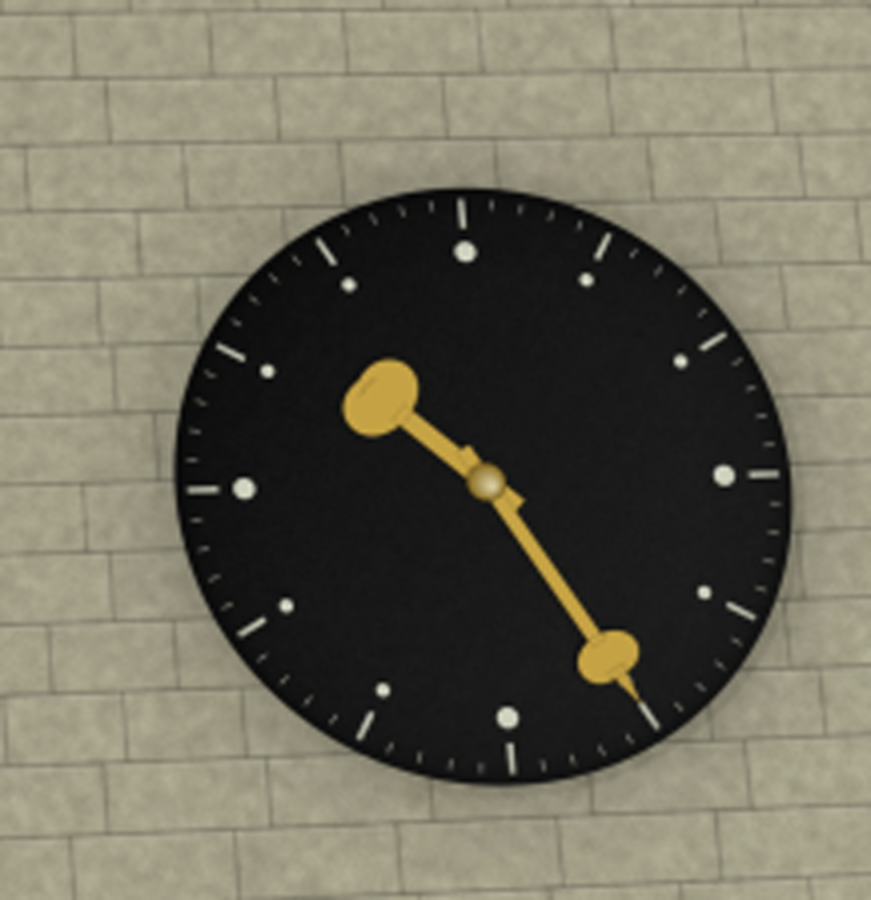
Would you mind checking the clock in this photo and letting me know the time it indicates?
10:25
